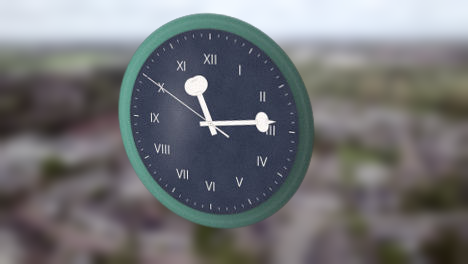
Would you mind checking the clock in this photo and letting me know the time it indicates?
11:13:50
